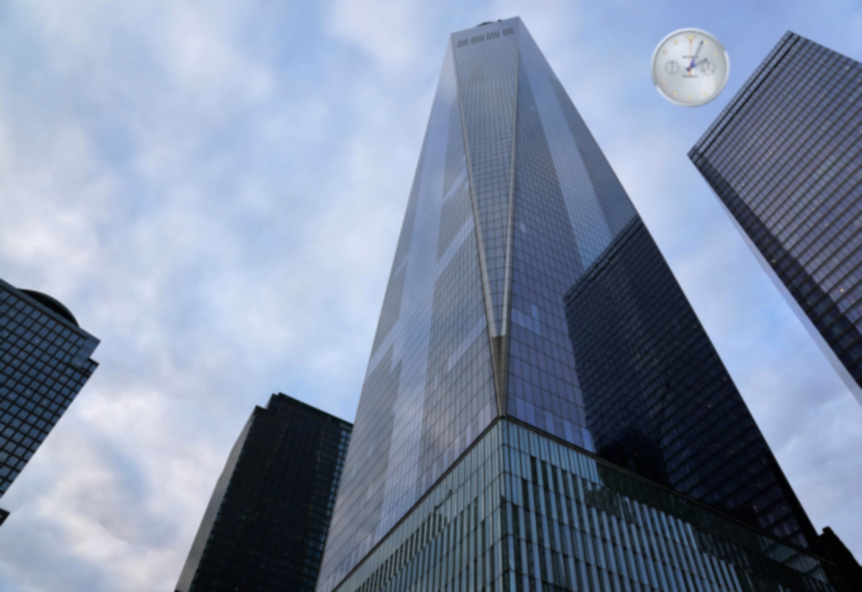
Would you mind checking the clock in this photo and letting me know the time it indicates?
2:04
